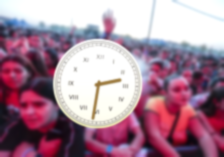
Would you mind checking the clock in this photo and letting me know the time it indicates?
2:31
